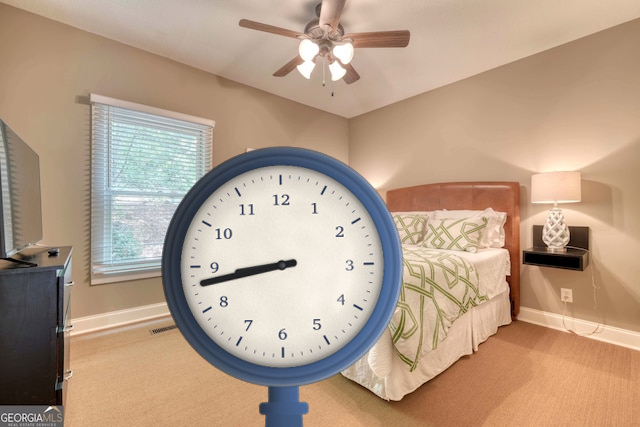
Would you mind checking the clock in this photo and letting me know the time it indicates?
8:43
